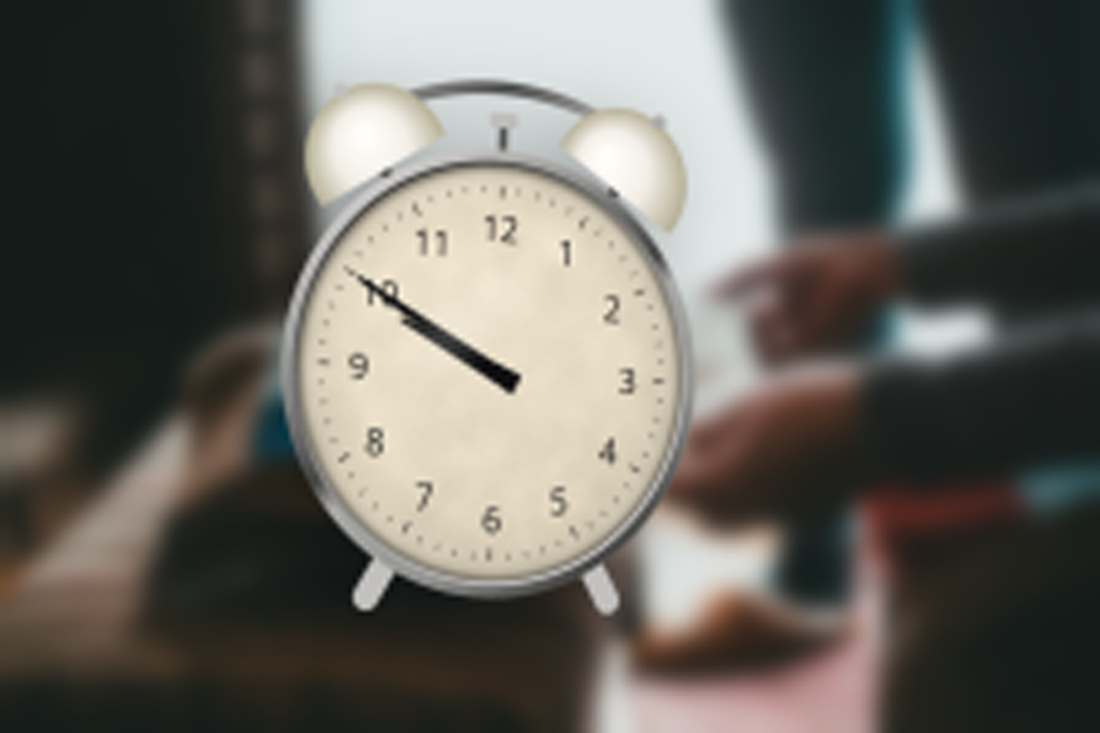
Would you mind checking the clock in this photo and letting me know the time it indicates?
9:50
